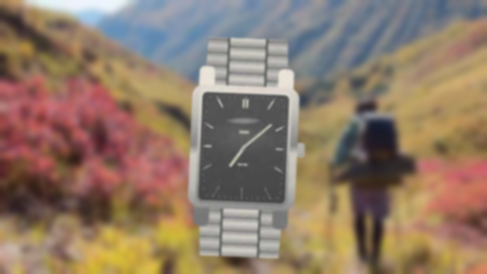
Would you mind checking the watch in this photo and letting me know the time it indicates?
7:08
